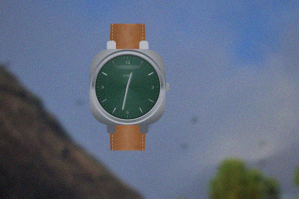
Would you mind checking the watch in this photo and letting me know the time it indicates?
12:32
